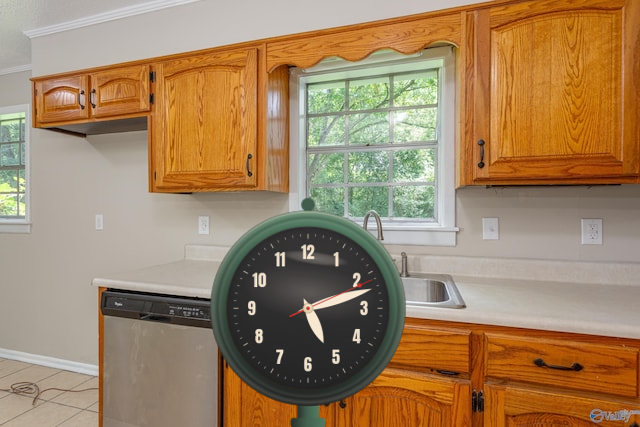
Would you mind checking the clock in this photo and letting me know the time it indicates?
5:12:11
